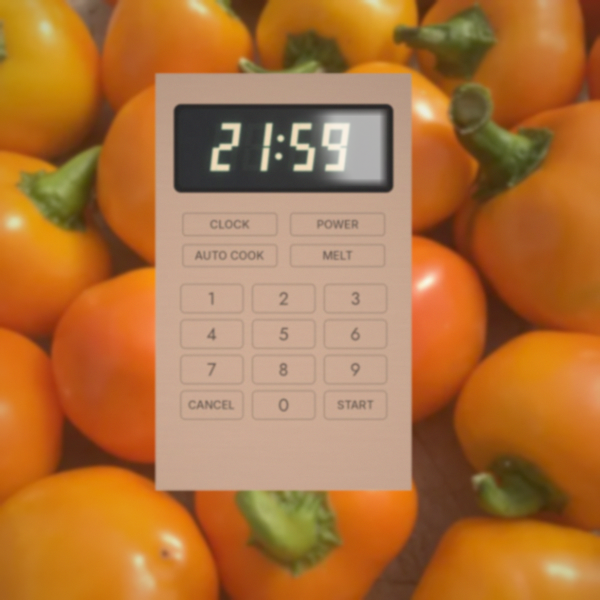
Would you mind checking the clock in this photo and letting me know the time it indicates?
21:59
